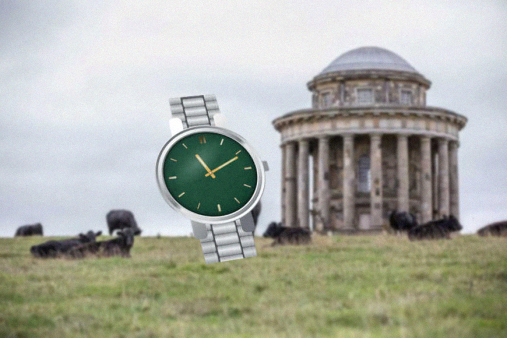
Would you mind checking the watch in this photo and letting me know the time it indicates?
11:11
